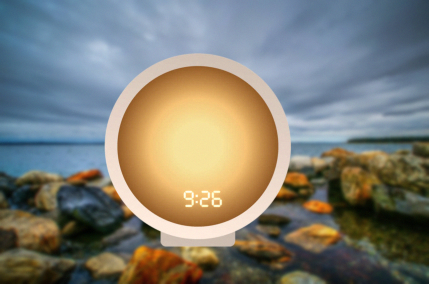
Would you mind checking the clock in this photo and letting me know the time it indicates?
9:26
